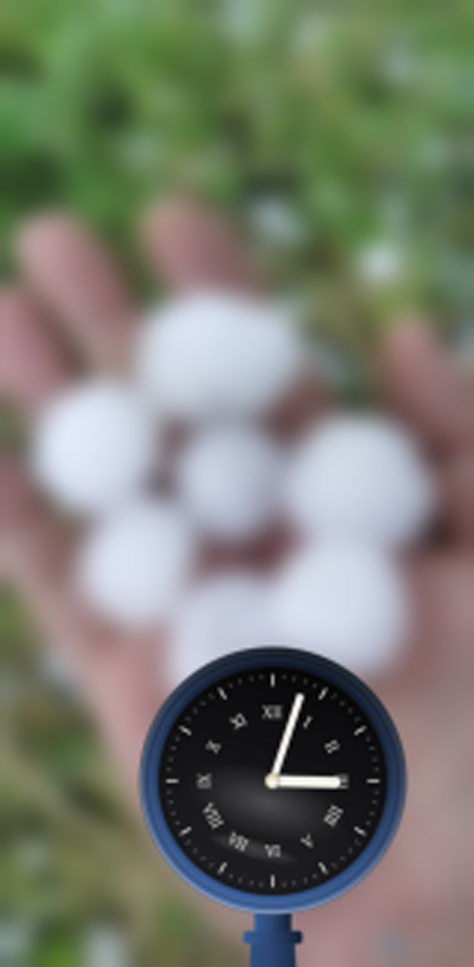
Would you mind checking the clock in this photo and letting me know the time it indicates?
3:03
